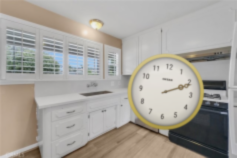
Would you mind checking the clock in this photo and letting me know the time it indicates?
2:11
